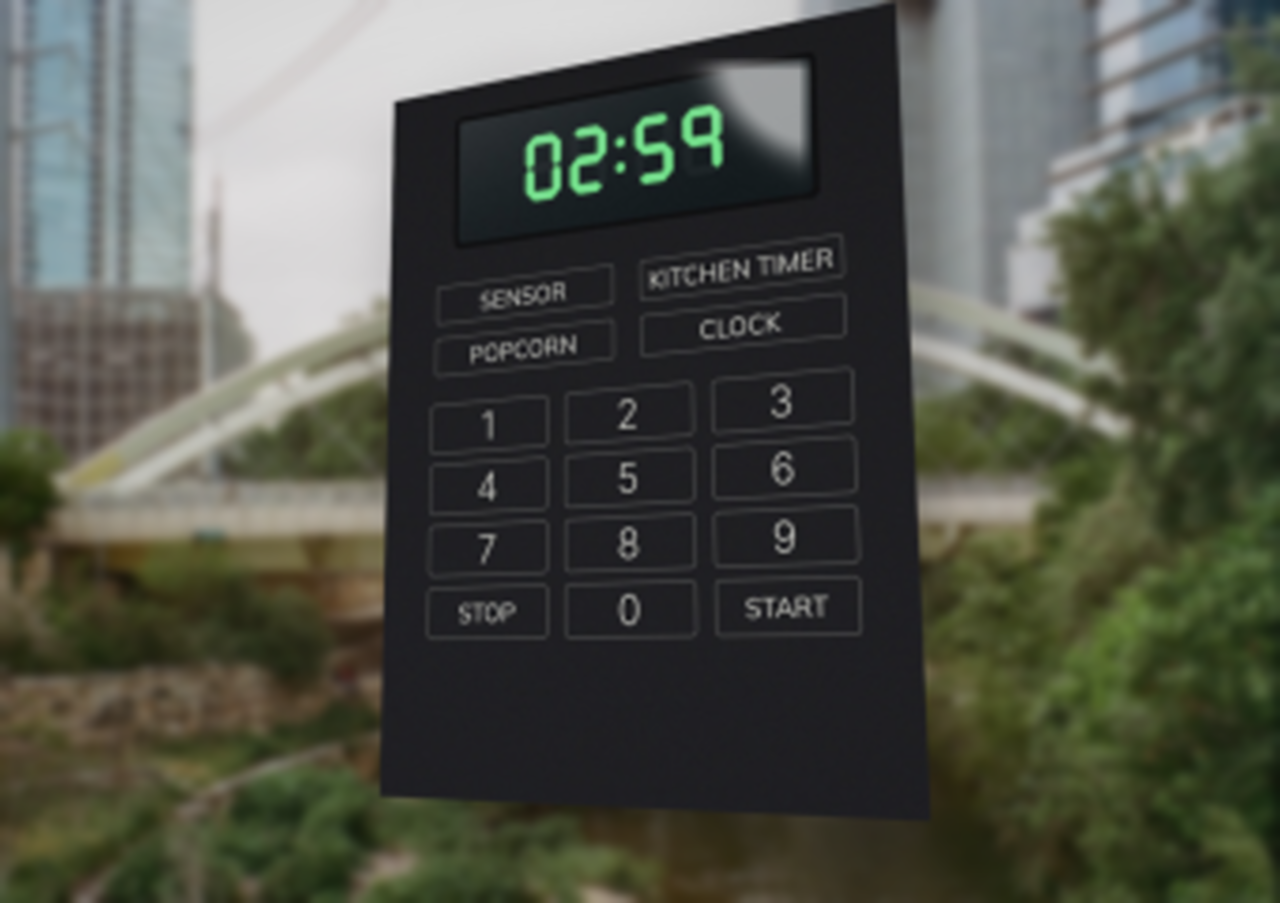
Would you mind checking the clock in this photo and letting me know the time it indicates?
2:59
